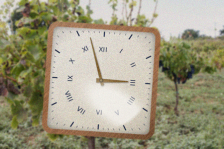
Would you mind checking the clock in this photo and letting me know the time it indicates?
2:57
